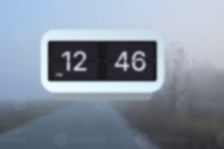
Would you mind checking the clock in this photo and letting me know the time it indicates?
12:46
